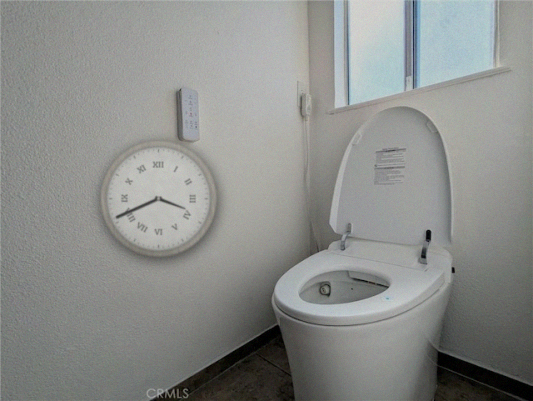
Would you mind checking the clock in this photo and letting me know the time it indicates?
3:41
